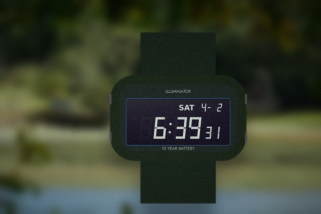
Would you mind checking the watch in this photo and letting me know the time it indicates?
6:39:31
